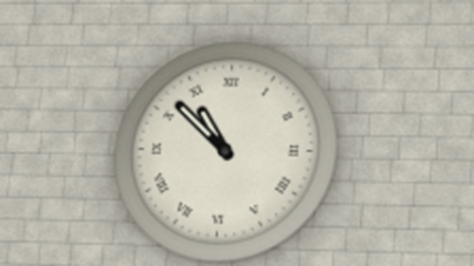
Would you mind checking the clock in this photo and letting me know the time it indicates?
10:52
